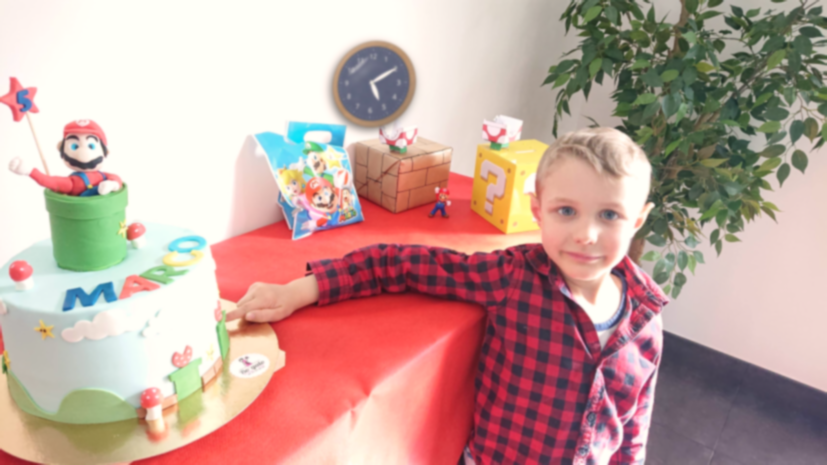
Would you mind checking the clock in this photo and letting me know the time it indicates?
5:10
